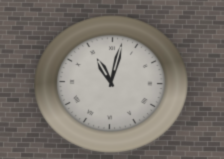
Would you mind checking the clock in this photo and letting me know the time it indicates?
11:02
